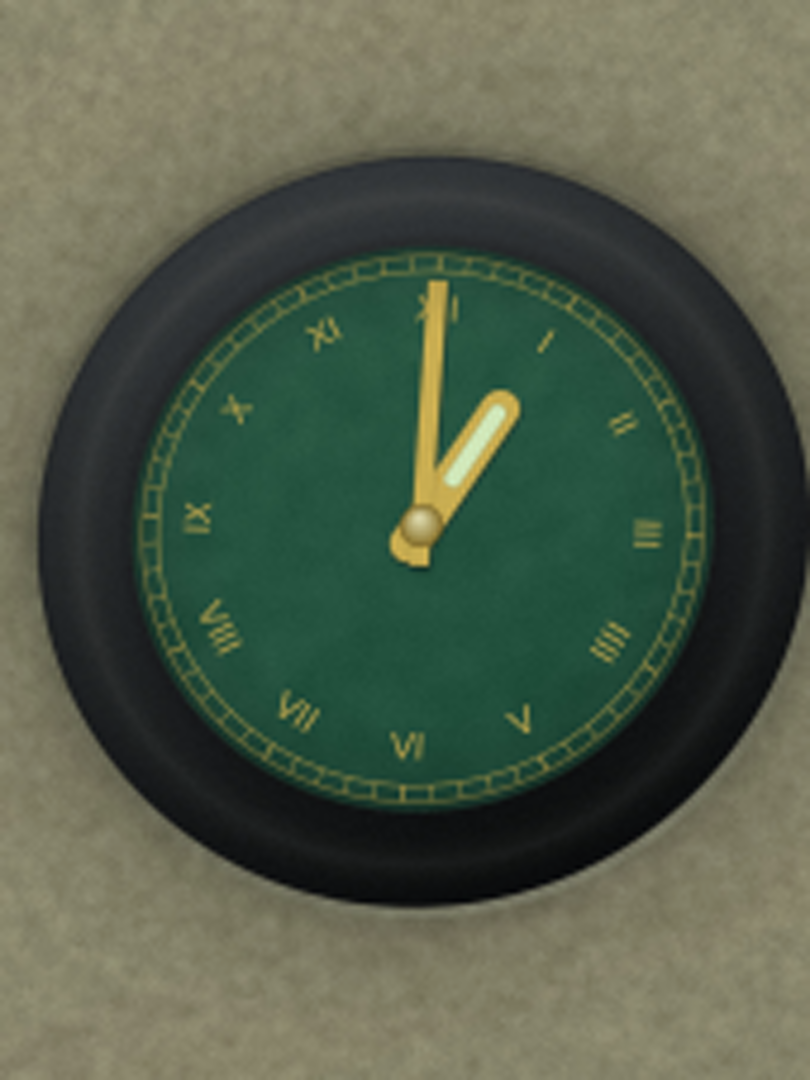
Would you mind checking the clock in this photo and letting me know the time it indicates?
1:00
